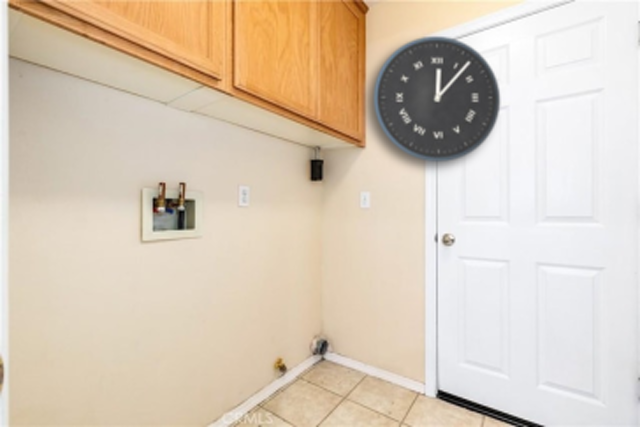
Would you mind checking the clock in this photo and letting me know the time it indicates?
12:07
